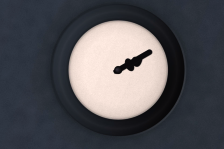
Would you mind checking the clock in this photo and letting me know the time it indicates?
2:10
